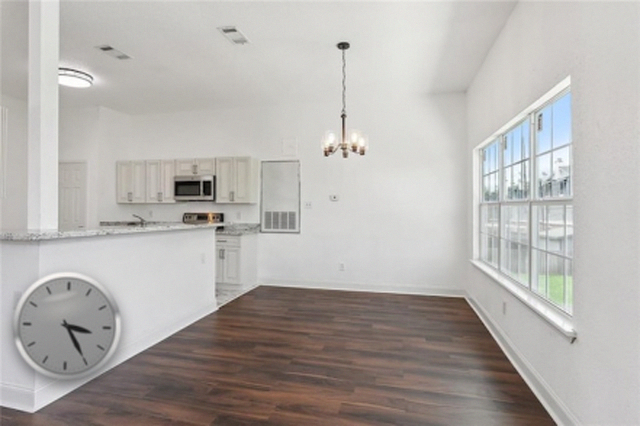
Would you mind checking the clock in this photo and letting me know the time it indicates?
3:25
